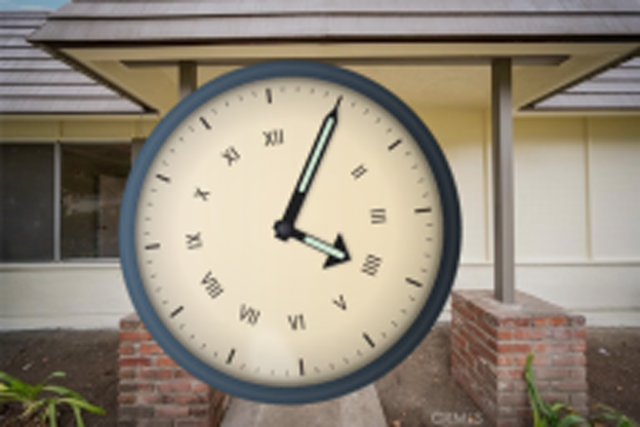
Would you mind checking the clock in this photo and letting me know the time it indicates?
4:05
